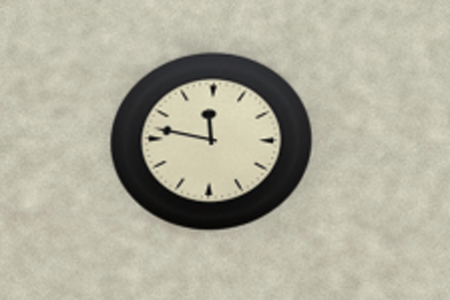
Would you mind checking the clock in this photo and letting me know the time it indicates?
11:47
